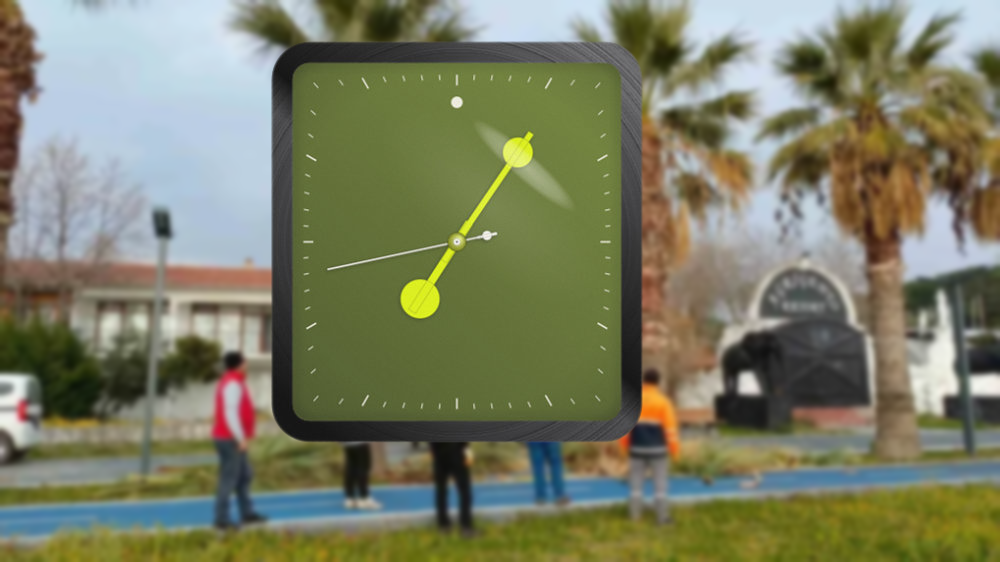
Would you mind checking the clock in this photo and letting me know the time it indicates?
7:05:43
